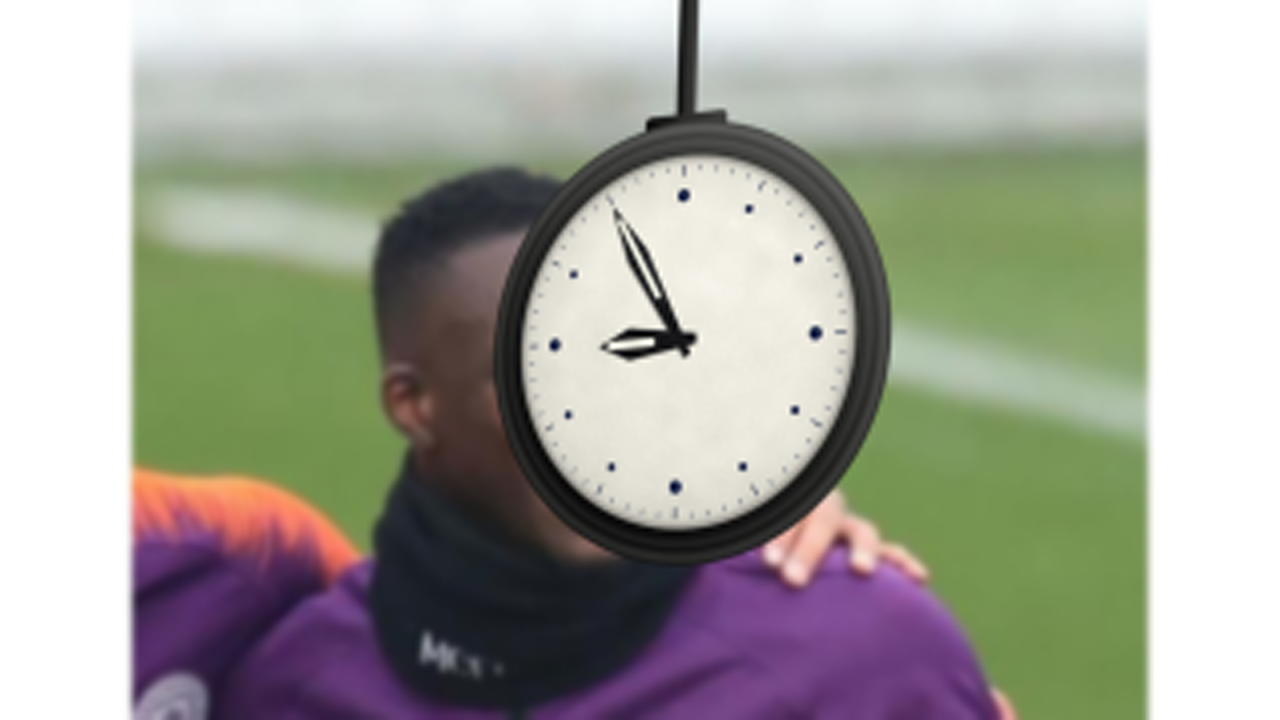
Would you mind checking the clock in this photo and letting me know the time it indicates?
8:55
